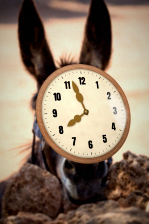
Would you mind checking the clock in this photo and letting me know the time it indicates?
7:57
